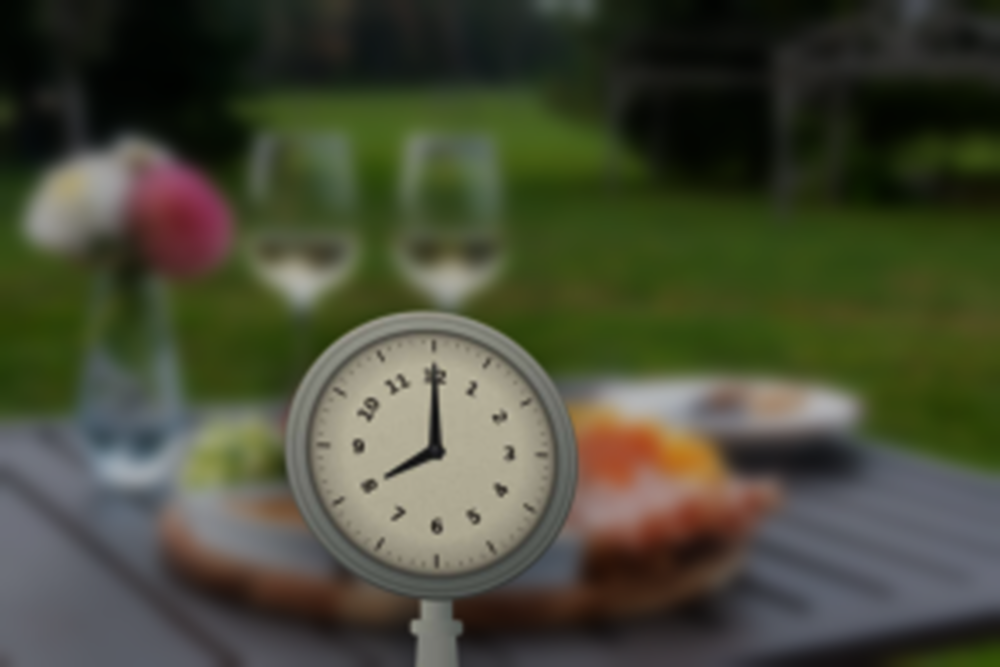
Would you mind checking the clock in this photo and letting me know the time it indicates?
8:00
